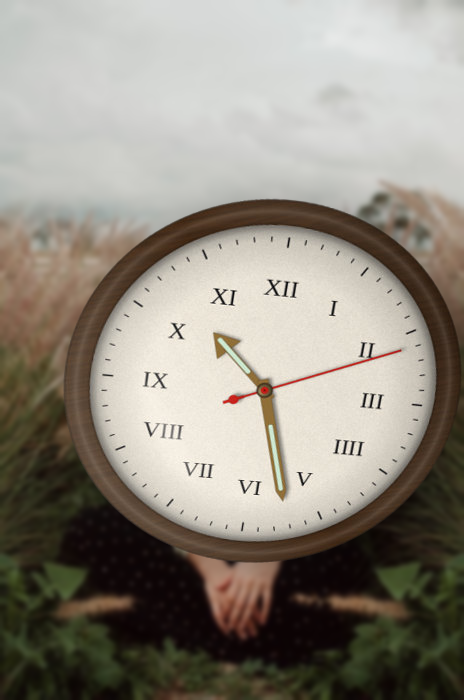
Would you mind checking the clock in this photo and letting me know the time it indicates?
10:27:11
